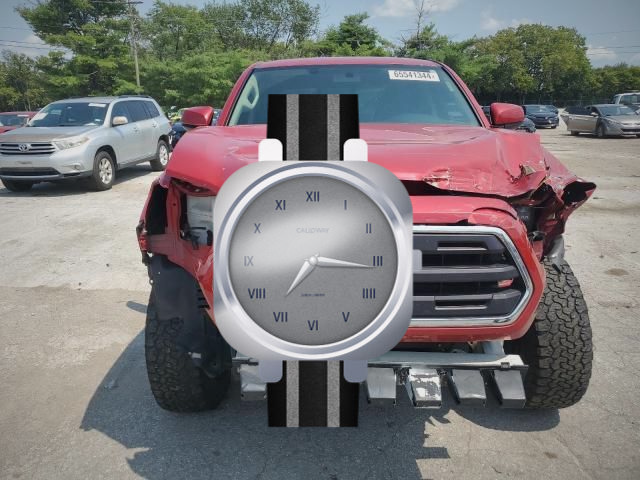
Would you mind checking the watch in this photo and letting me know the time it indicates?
7:16
